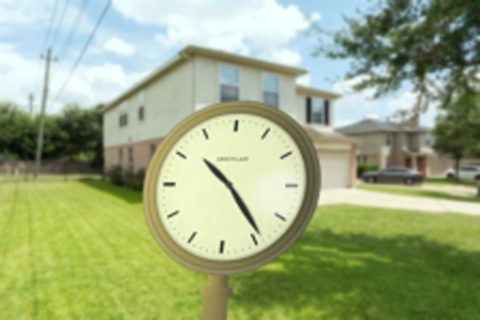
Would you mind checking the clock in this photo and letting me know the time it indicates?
10:24
